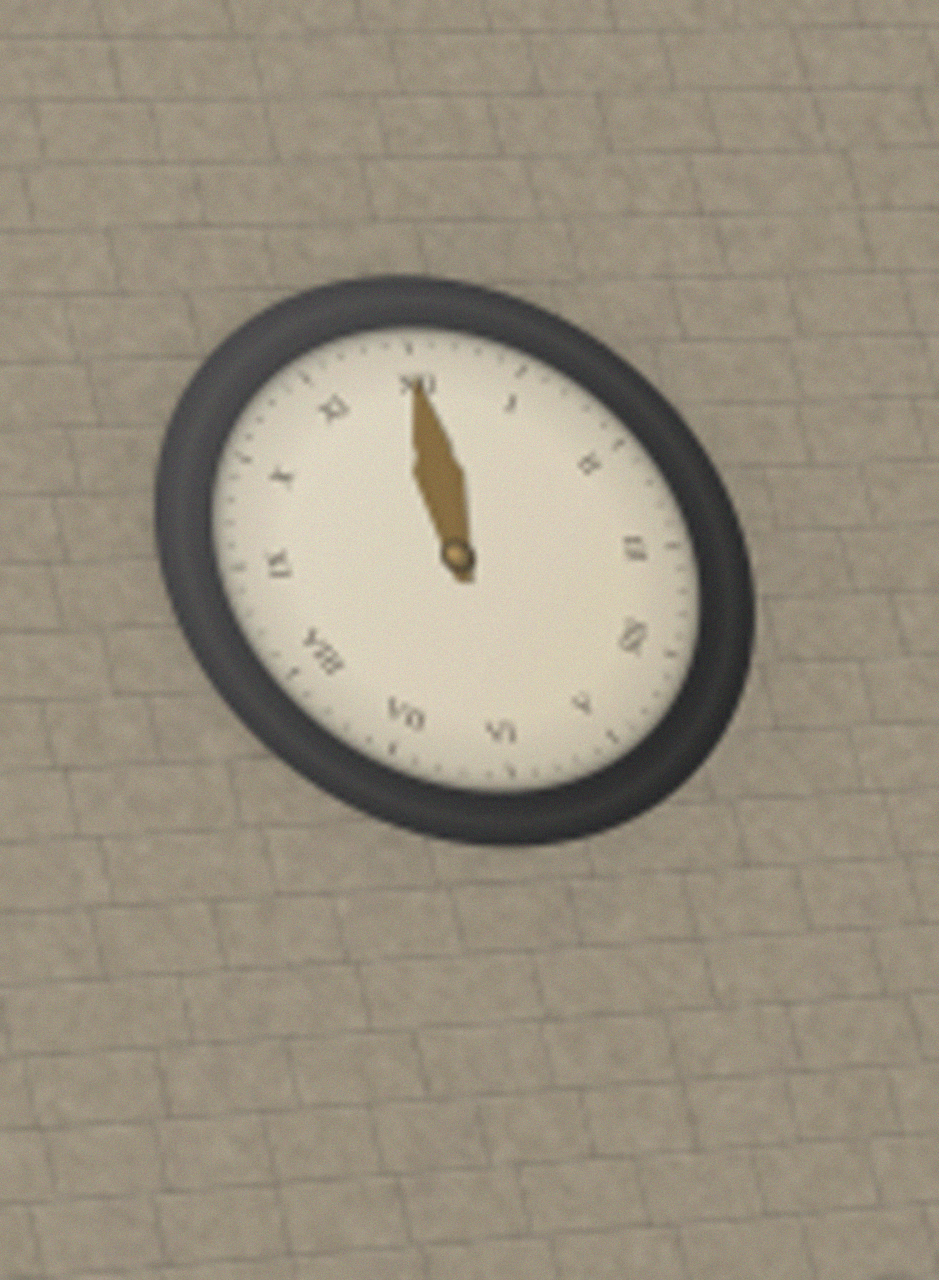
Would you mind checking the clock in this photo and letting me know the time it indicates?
12:00
